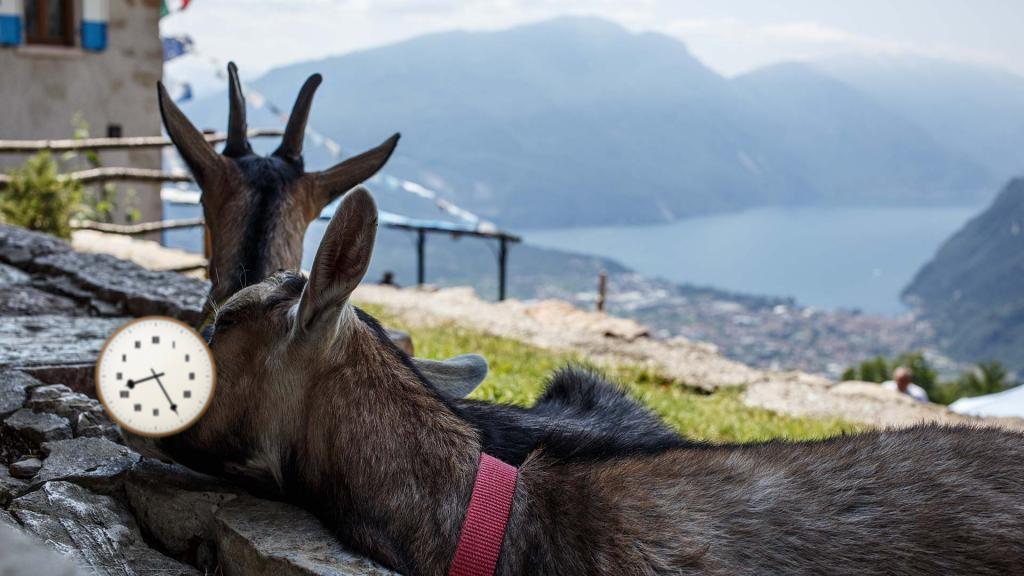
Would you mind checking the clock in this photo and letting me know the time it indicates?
8:25
